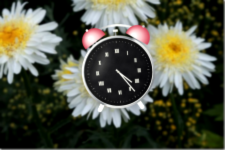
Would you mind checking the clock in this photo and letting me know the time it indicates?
4:24
